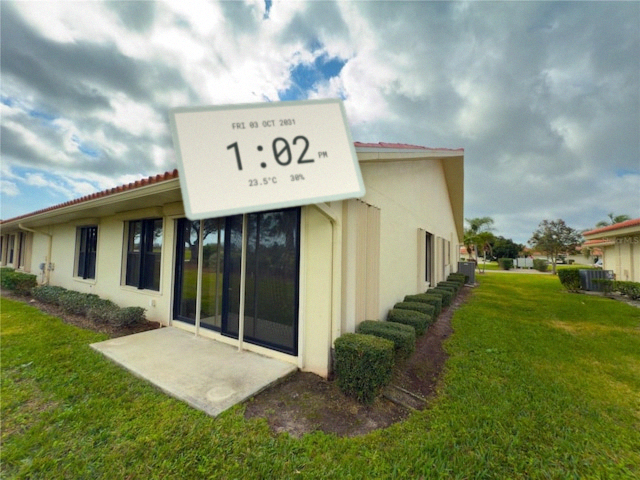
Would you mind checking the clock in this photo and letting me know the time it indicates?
1:02
